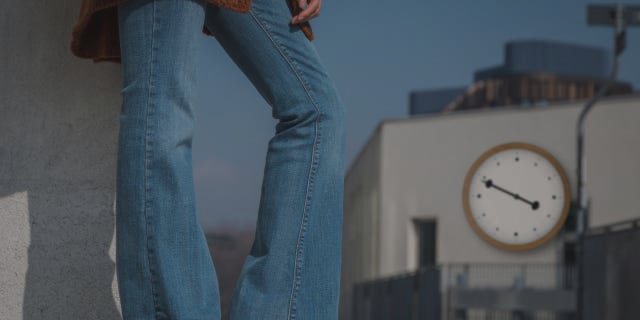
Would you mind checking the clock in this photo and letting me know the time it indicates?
3:49
